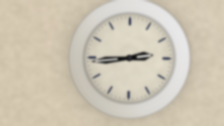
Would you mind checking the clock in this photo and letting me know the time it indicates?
2:44
